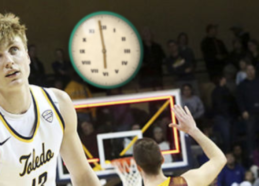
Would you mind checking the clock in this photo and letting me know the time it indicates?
5:59
